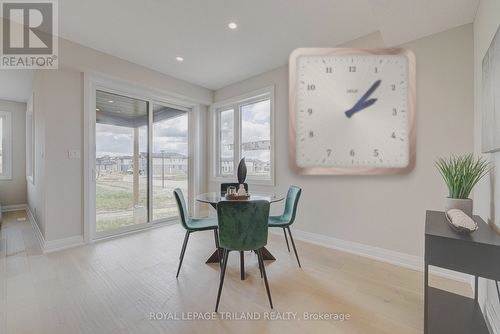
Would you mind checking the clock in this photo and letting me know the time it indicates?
2:07
